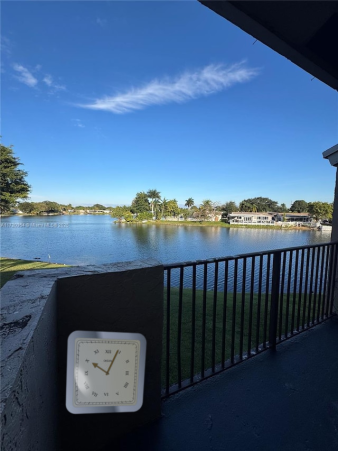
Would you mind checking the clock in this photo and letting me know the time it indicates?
10:04
